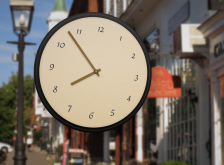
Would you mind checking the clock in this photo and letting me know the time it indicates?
7:53
